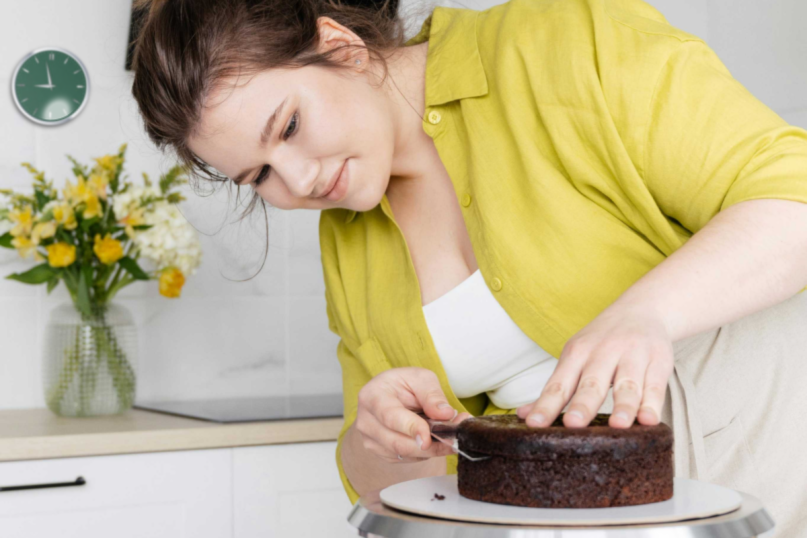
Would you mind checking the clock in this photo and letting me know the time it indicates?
8:58
